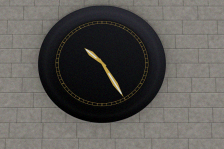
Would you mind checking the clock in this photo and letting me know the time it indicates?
10:25
